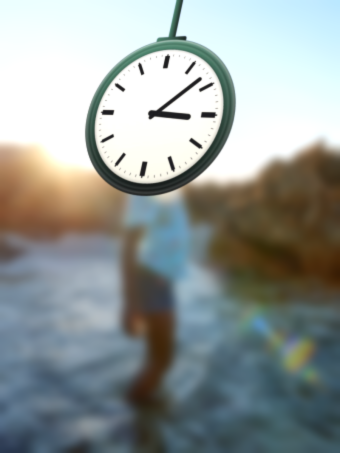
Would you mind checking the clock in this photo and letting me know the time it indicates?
3:08
